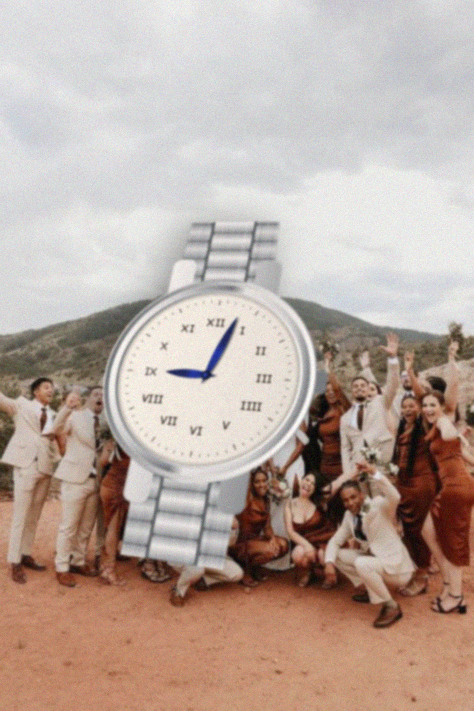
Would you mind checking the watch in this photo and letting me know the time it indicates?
9:03
